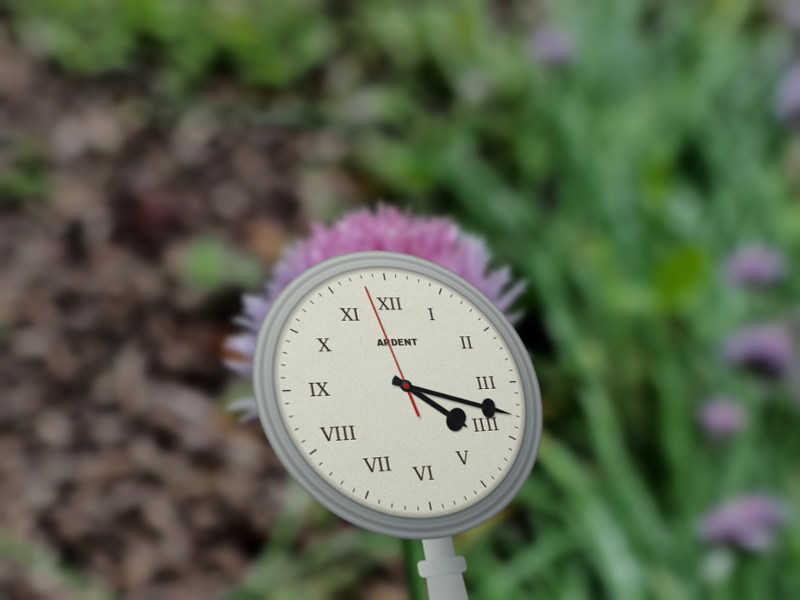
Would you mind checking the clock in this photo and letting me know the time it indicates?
4:17:58
